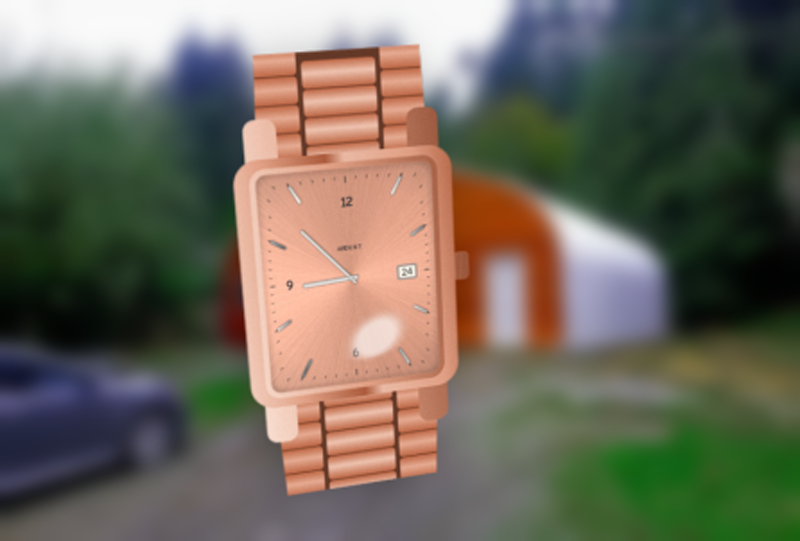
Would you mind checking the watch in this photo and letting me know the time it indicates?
8:53
